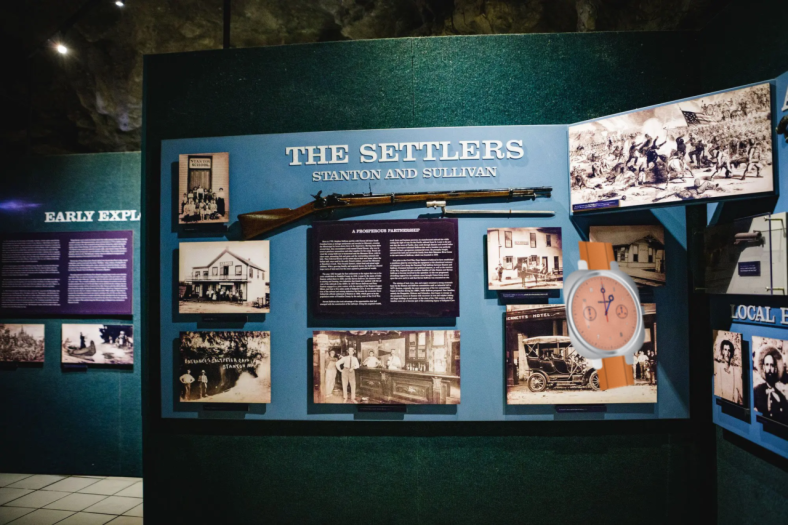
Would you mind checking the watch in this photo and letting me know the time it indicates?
1:00
